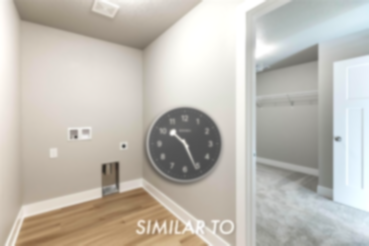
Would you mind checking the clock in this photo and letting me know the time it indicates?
10:26
